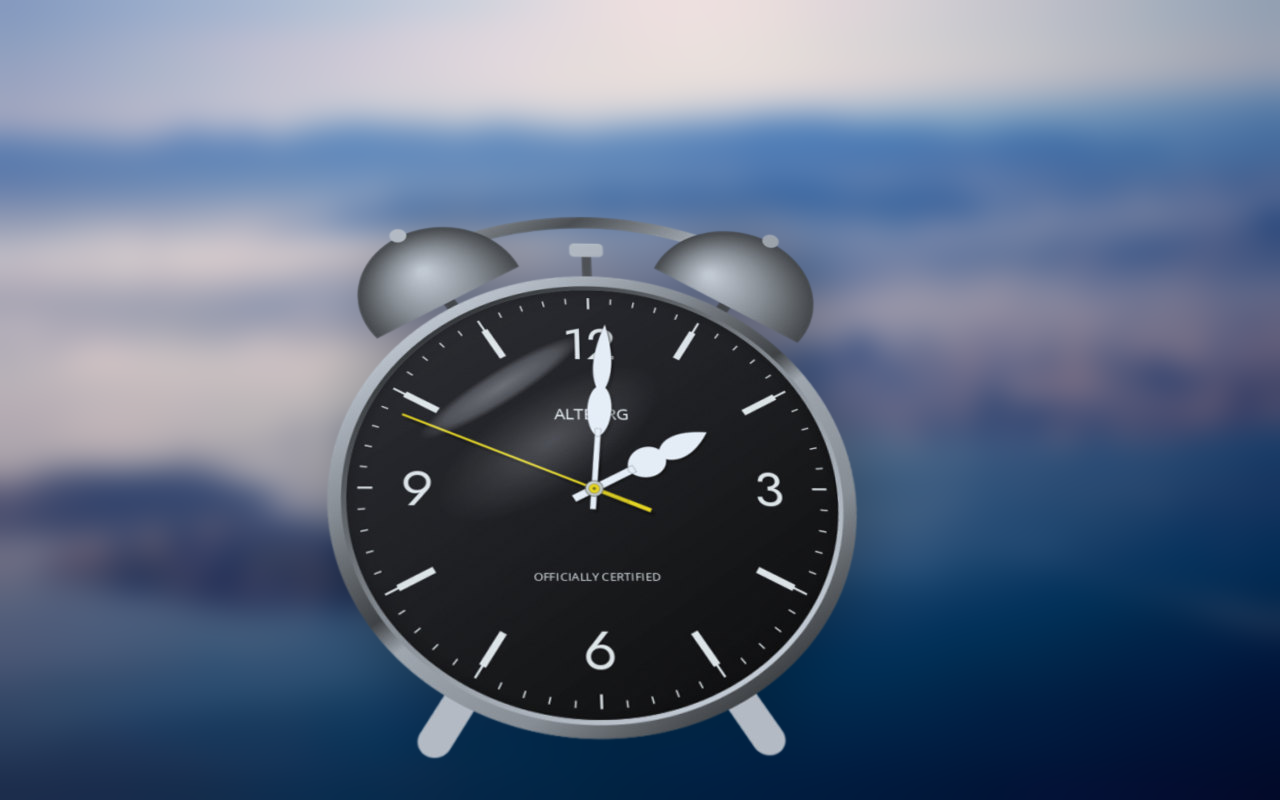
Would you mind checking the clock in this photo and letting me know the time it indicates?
2:00:49
